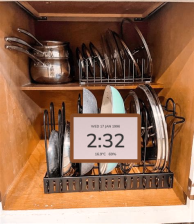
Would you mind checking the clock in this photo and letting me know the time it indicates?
2:32
